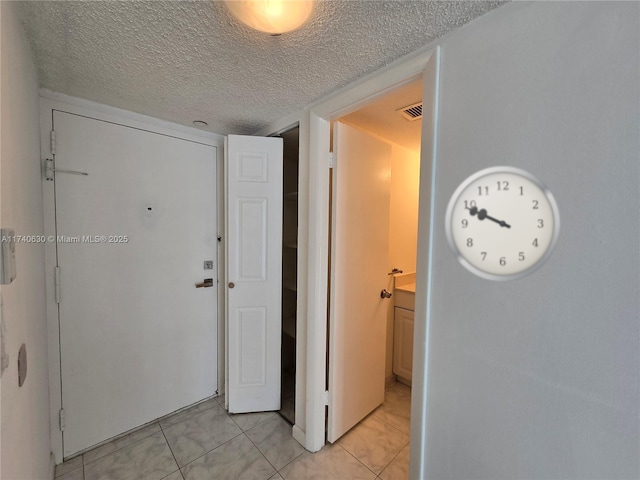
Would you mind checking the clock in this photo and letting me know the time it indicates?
9:49
